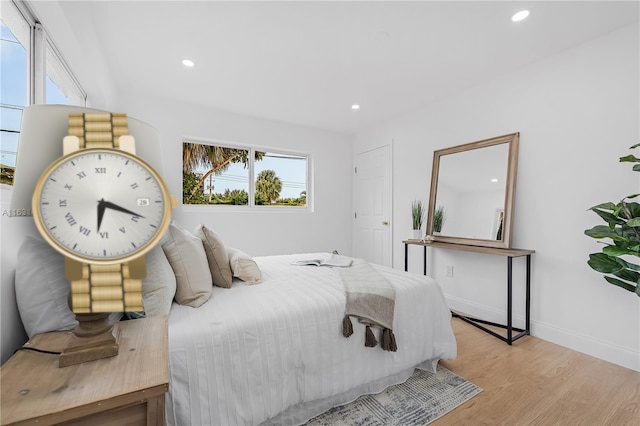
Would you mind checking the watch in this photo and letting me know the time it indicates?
6:19
